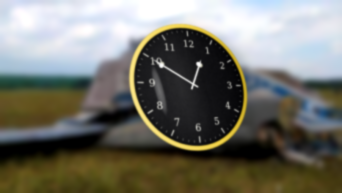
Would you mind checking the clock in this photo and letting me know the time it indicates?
12:50
